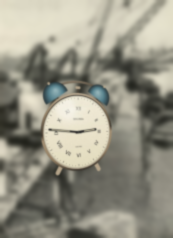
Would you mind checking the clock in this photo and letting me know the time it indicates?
2:46
